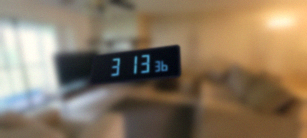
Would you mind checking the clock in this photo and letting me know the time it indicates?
3:13
